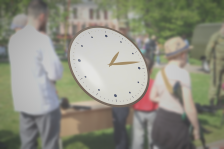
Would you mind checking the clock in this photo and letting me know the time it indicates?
1:13
